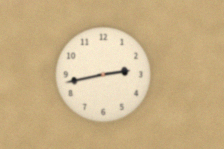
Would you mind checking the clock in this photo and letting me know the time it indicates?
2:43
